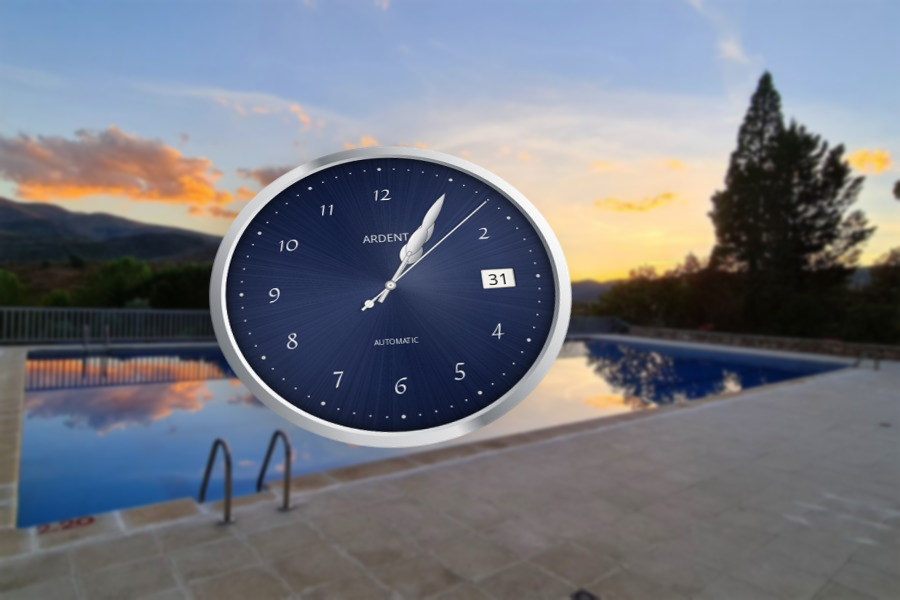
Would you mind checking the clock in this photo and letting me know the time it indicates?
1:05:08
